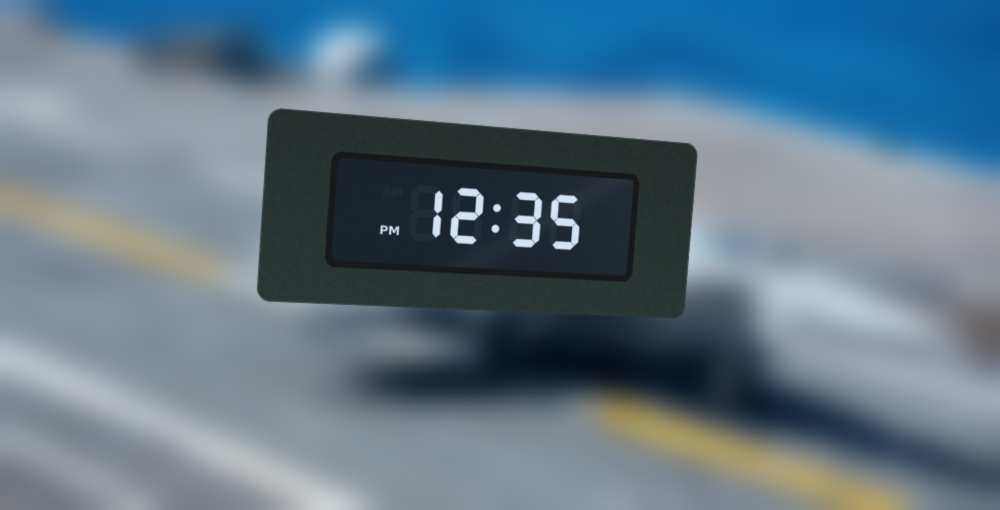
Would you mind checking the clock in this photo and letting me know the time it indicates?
12:35
